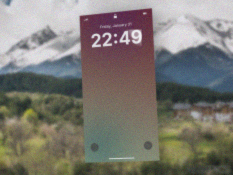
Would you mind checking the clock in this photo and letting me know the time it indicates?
22:49
